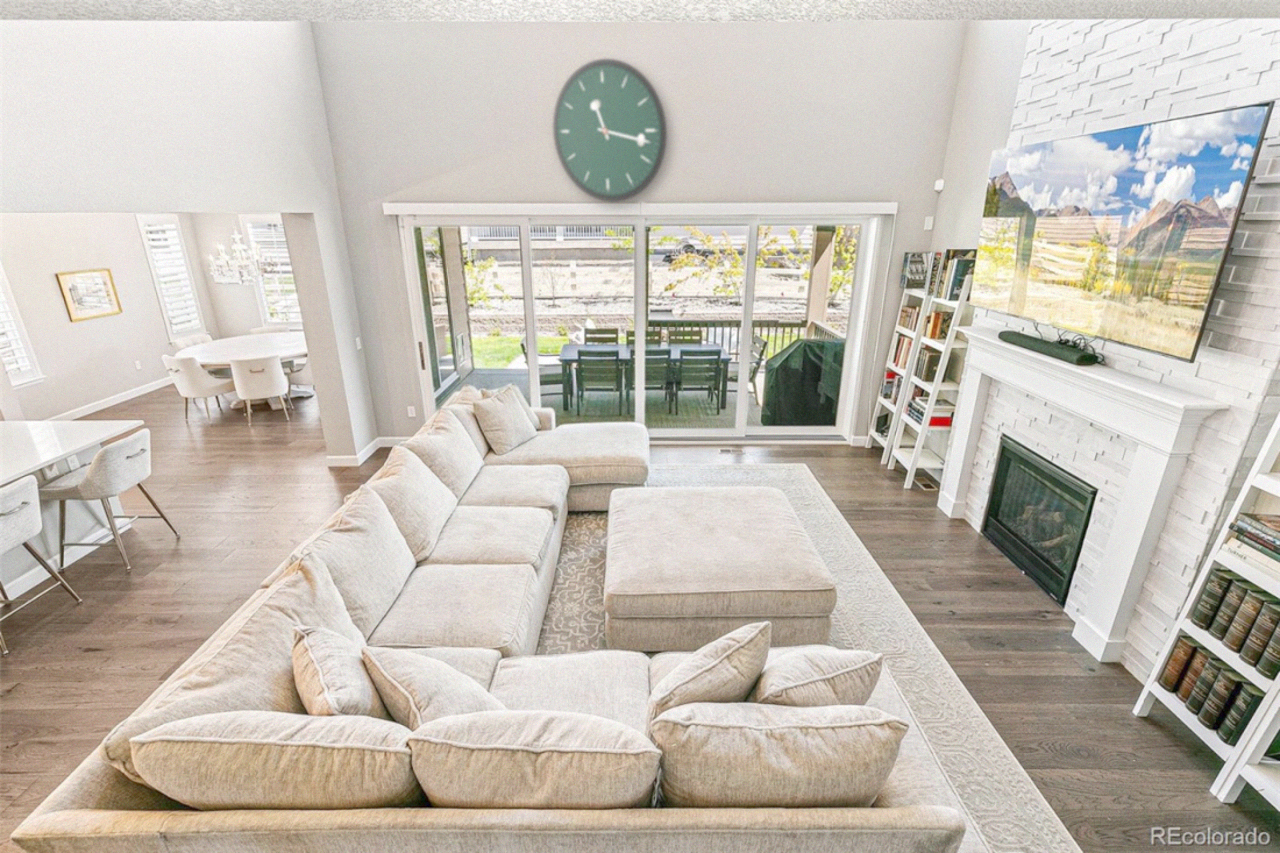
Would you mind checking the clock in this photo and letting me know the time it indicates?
11:17
